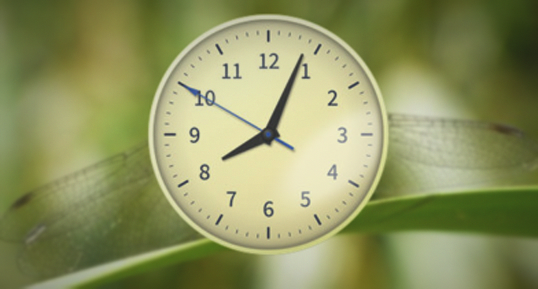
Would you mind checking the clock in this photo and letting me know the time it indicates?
8:03:50
